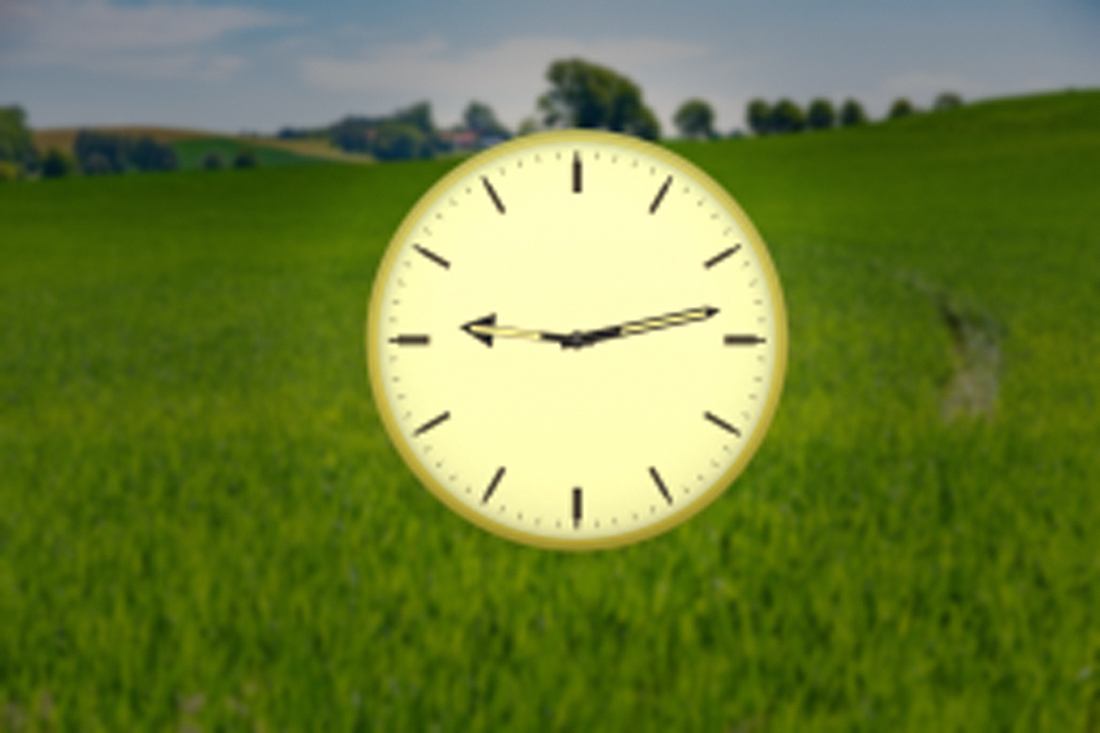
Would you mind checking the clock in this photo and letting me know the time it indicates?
9:13
